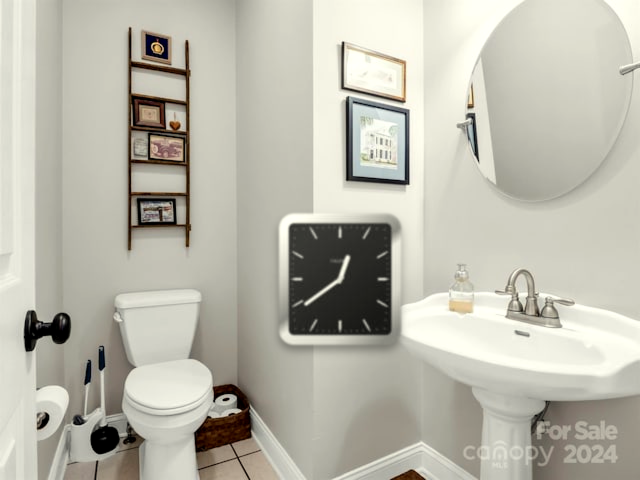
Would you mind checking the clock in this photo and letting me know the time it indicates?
12:39
